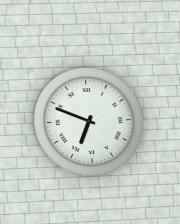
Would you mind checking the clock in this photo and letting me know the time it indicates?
6:49
